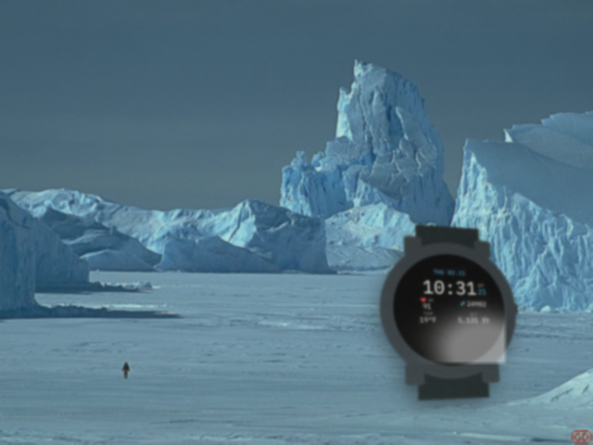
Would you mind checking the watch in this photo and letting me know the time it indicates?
10:31
